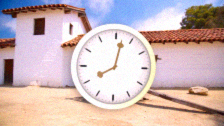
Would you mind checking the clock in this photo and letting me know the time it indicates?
8:02
